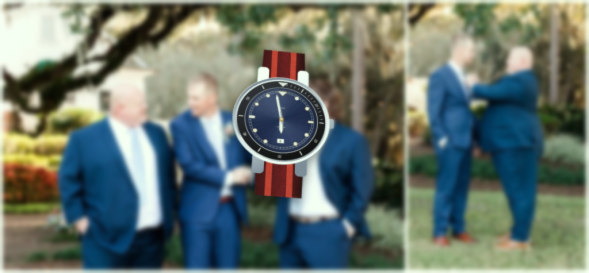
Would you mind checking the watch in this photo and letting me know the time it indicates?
5:58
